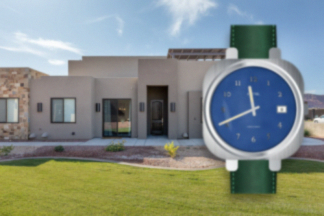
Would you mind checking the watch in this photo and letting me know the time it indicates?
11:41
